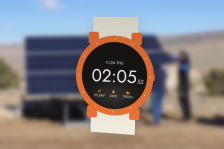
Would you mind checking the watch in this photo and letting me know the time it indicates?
2:05
